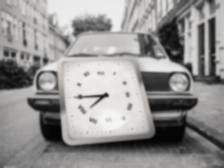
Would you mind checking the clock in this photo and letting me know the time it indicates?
7:45
